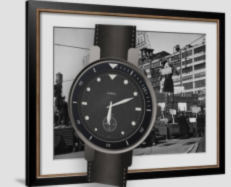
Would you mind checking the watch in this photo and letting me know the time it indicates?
6:11
